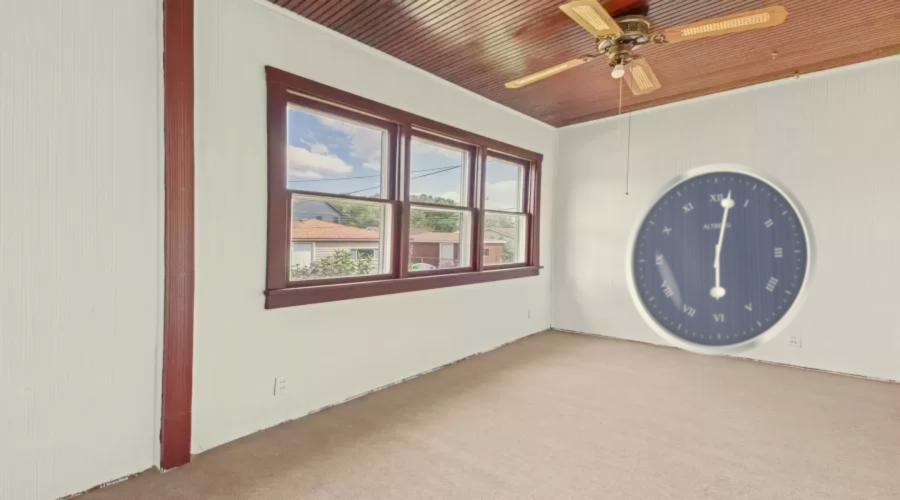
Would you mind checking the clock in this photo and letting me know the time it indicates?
6:02
